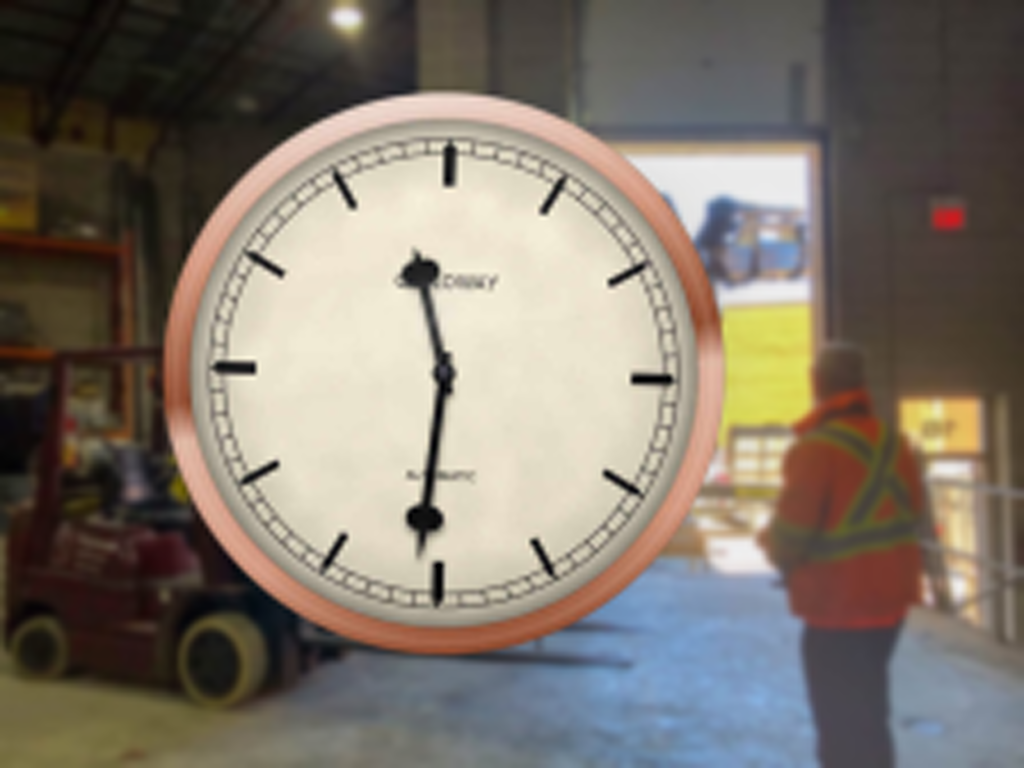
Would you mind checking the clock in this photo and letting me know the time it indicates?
11:31
